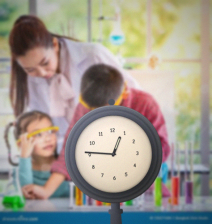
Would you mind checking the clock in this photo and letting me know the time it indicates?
12:46
